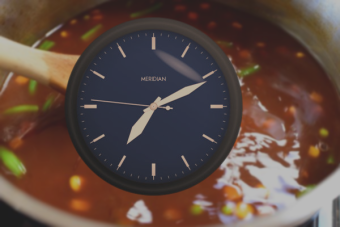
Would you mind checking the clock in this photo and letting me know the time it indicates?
7:10:46
